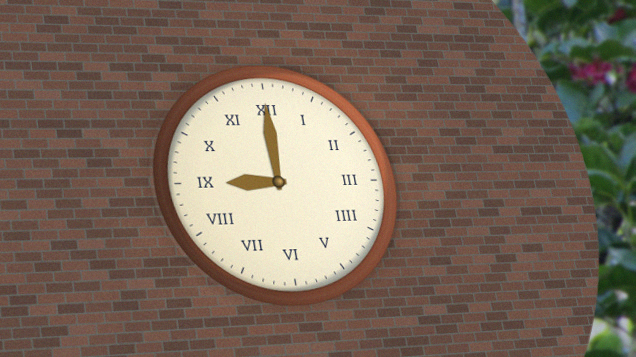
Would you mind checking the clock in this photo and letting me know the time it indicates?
9:00
